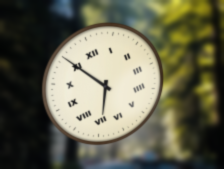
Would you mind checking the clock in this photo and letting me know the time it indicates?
6:55
